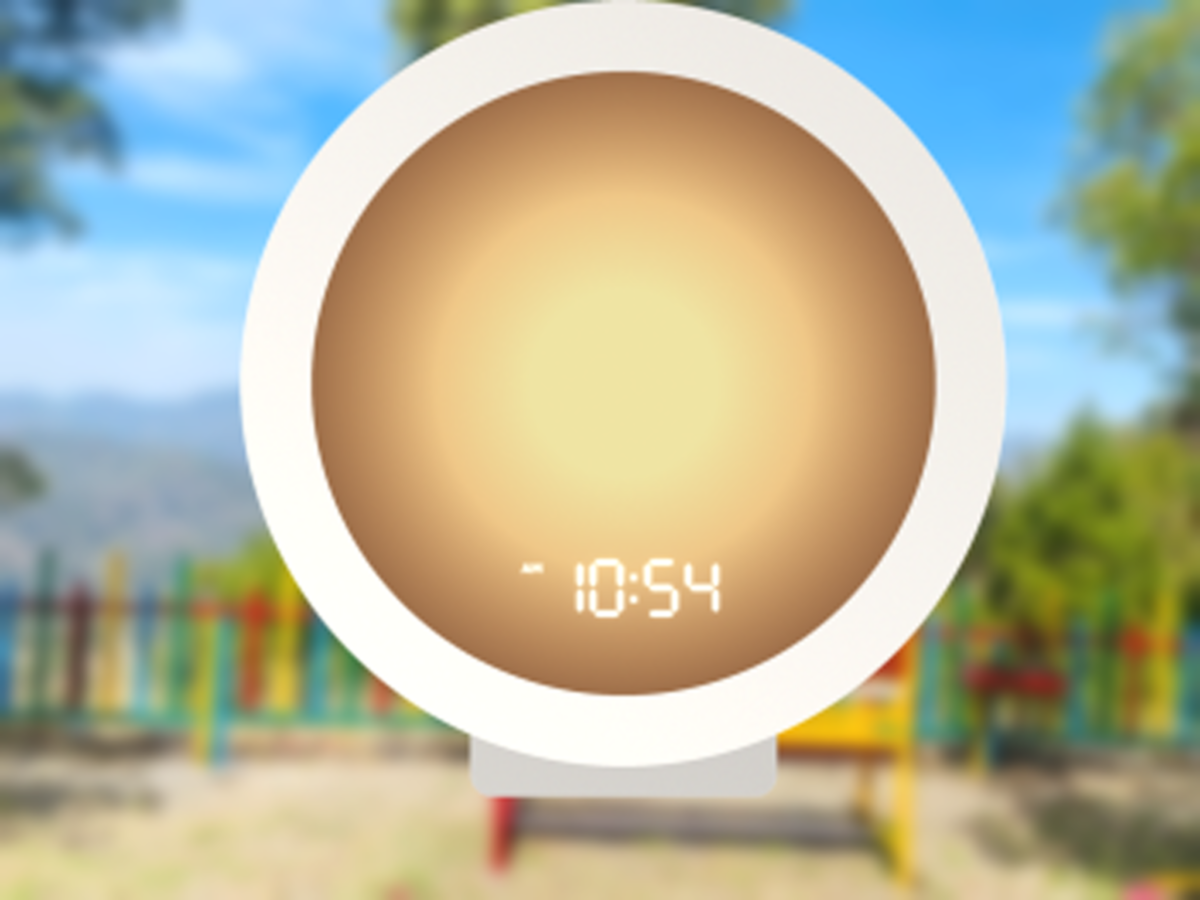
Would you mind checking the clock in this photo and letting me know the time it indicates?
10:54
